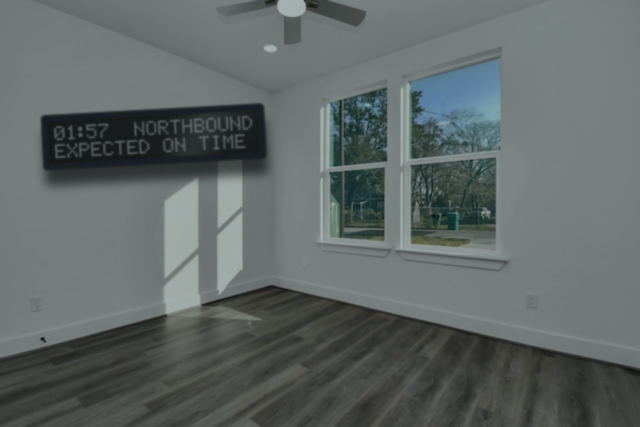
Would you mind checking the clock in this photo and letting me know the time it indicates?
1:57
